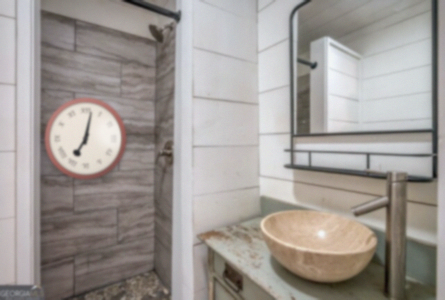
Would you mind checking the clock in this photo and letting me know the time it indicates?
7:02
